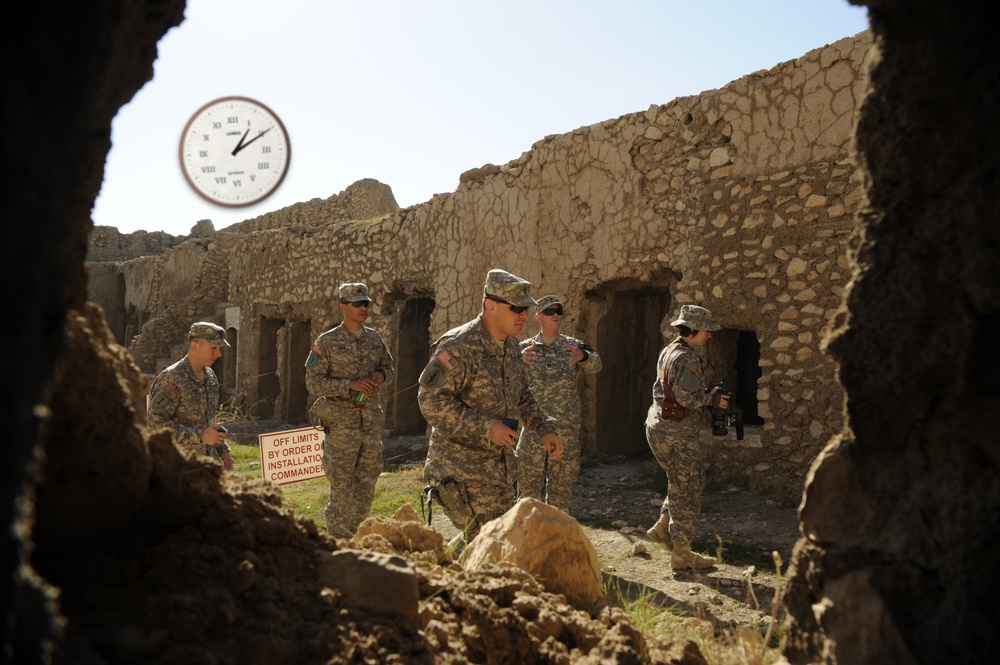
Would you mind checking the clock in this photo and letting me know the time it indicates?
1:10
